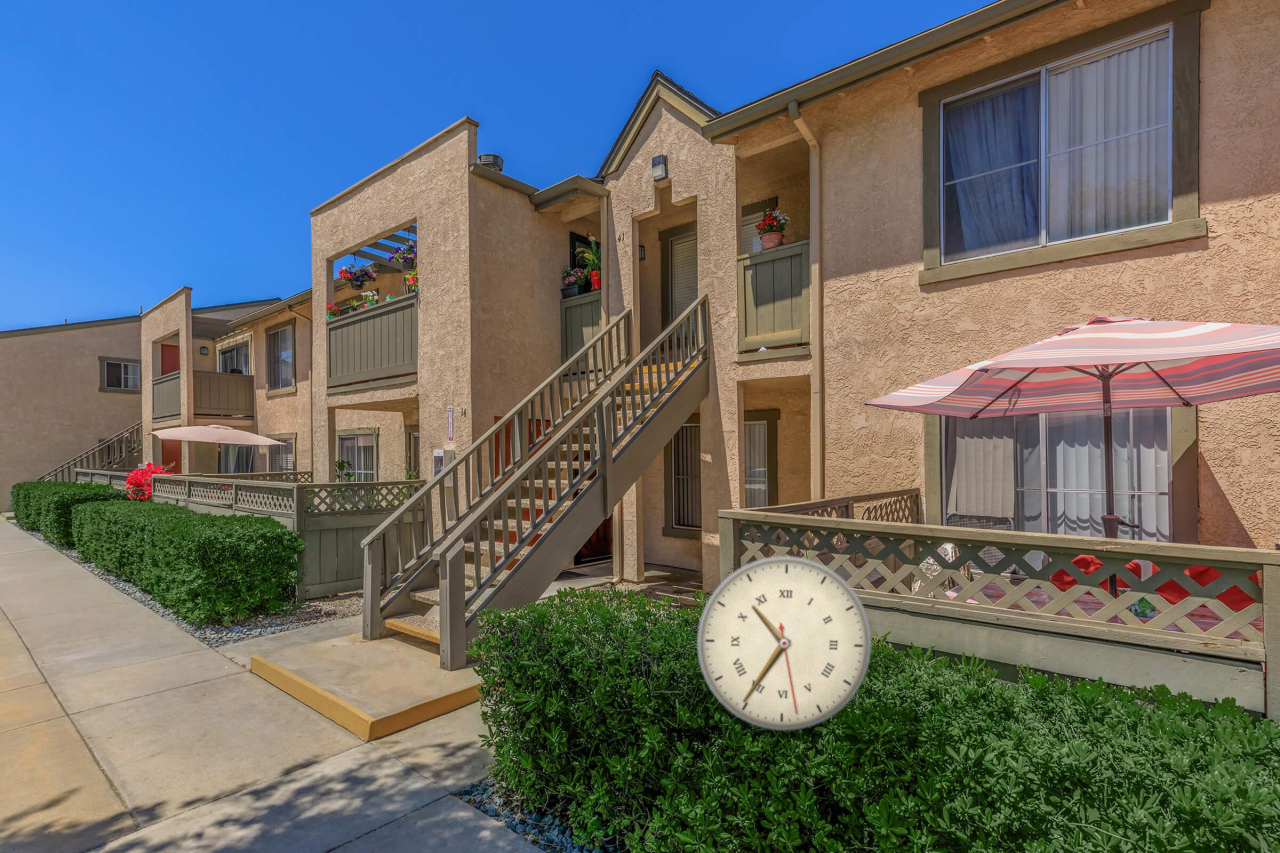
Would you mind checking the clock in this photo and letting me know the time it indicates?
10:35:28
